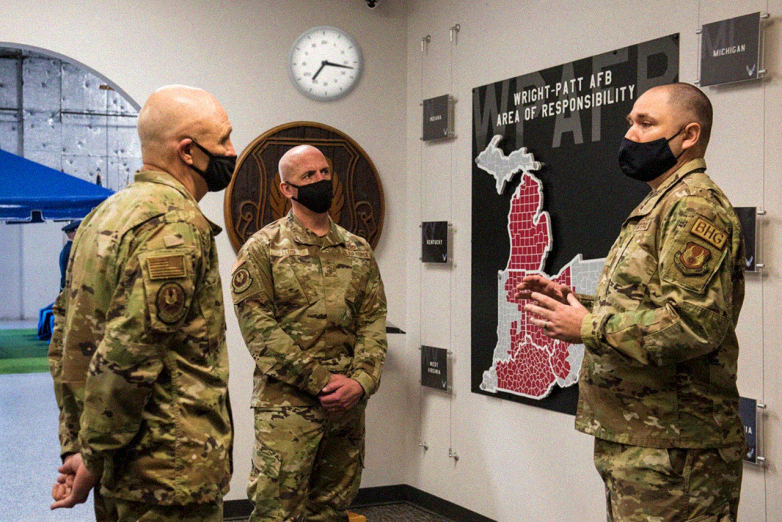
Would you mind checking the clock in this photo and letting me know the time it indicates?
7:17
